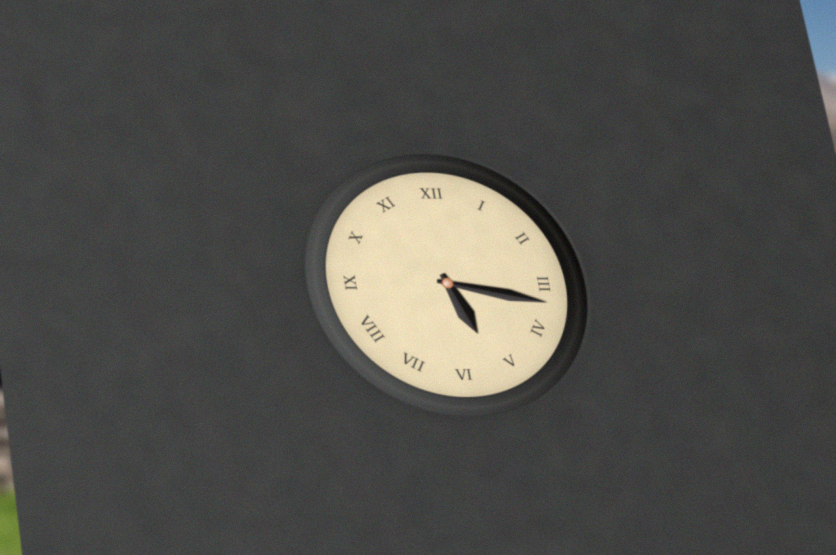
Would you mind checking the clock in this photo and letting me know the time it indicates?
5:17
